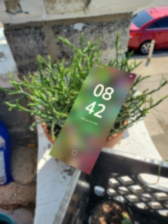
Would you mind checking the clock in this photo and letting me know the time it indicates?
8:42
